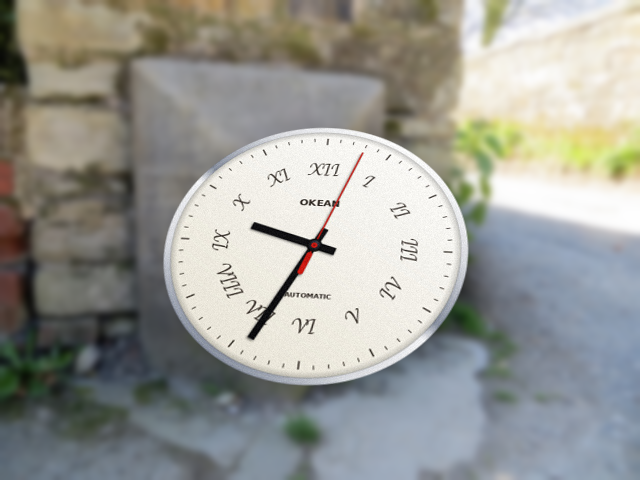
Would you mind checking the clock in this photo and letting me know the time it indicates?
9:34:03
